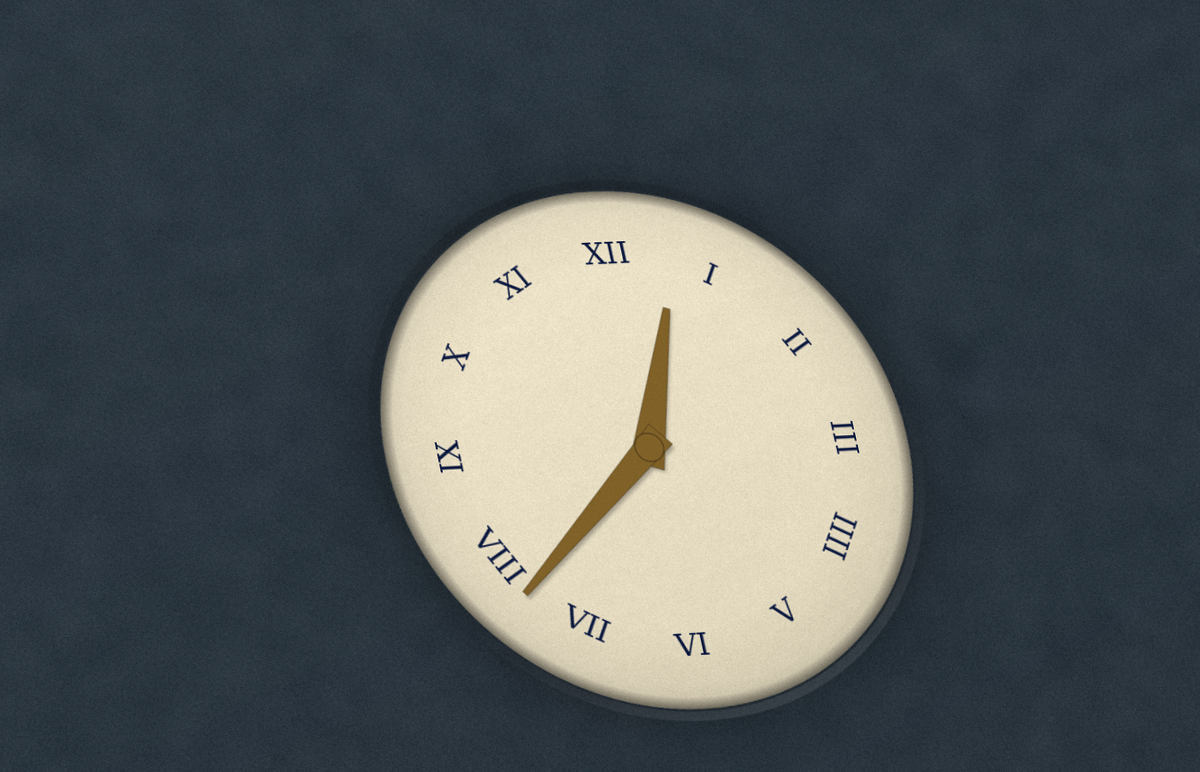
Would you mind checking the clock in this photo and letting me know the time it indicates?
12:38
